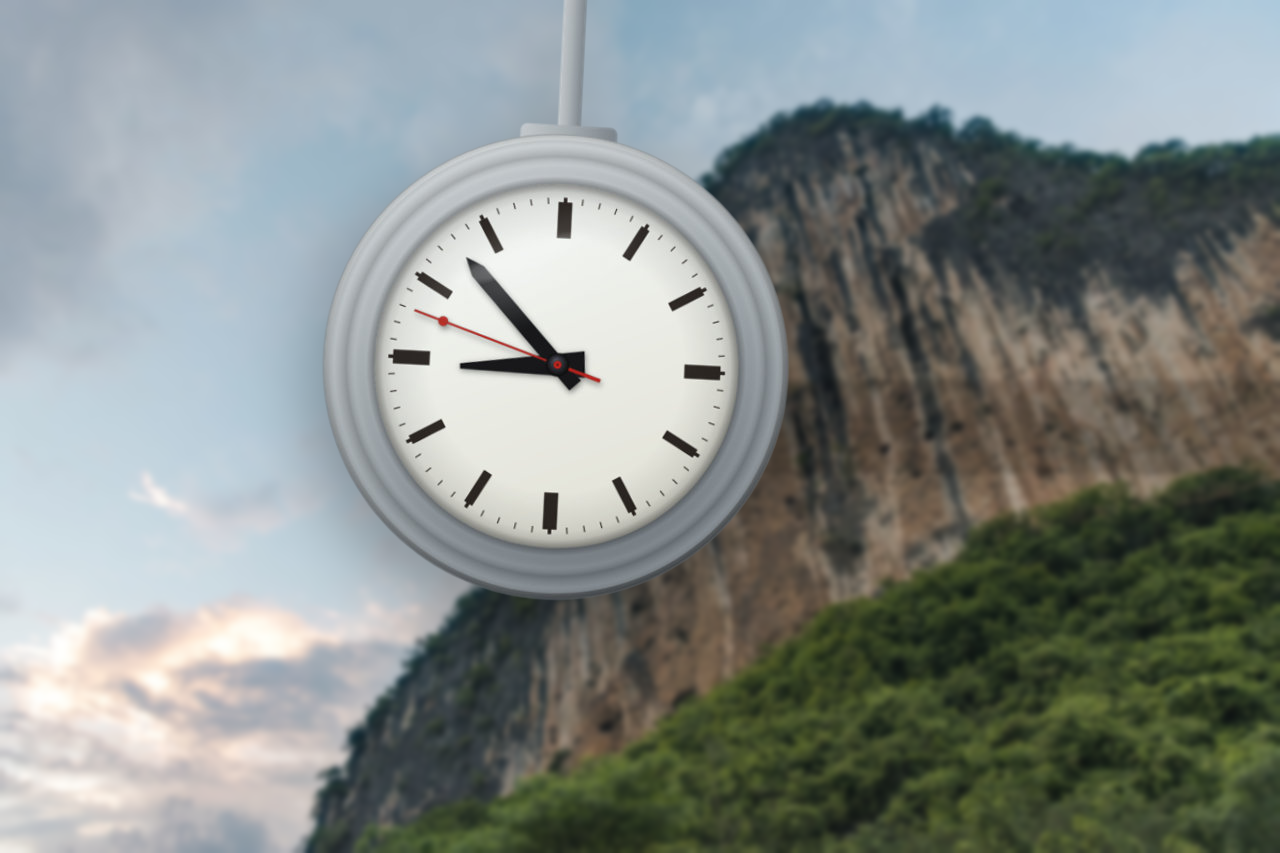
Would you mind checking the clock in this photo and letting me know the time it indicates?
8:52:48
